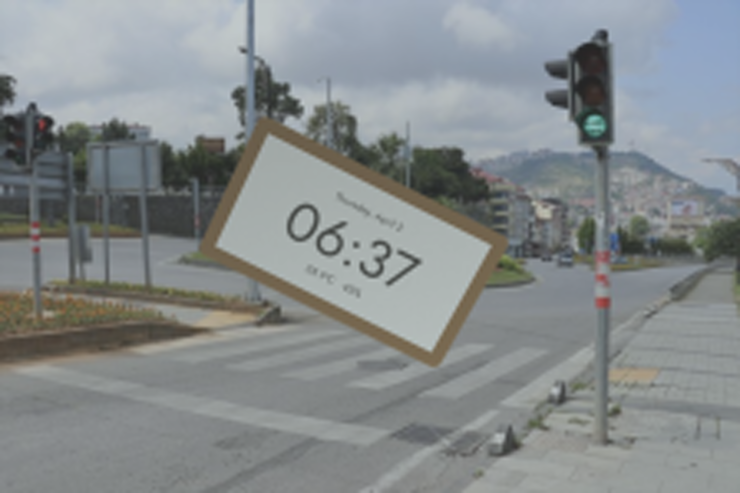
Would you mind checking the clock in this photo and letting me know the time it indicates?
6:37
